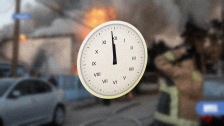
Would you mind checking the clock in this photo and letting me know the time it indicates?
11:59
